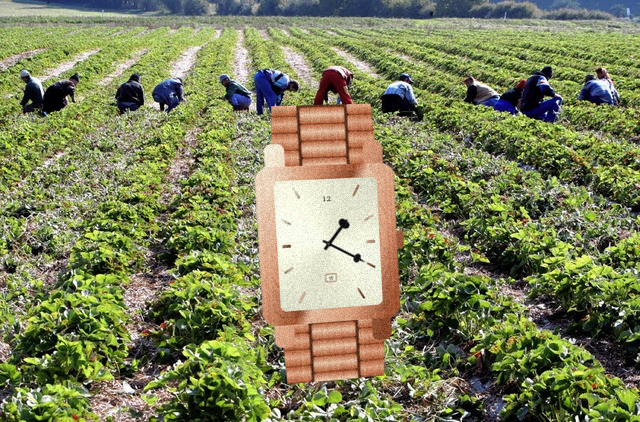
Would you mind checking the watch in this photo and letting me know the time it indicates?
1:20
